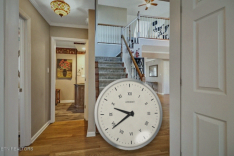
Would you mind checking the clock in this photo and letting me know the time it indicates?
9:39
